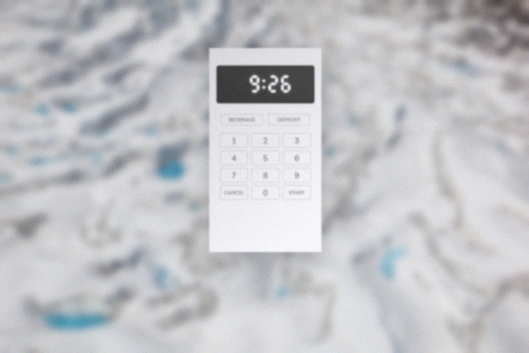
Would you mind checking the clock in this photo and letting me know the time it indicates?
9:26
